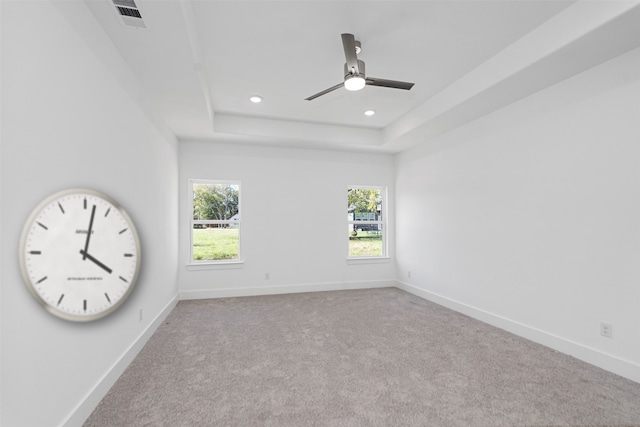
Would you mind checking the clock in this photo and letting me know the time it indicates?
4:02
